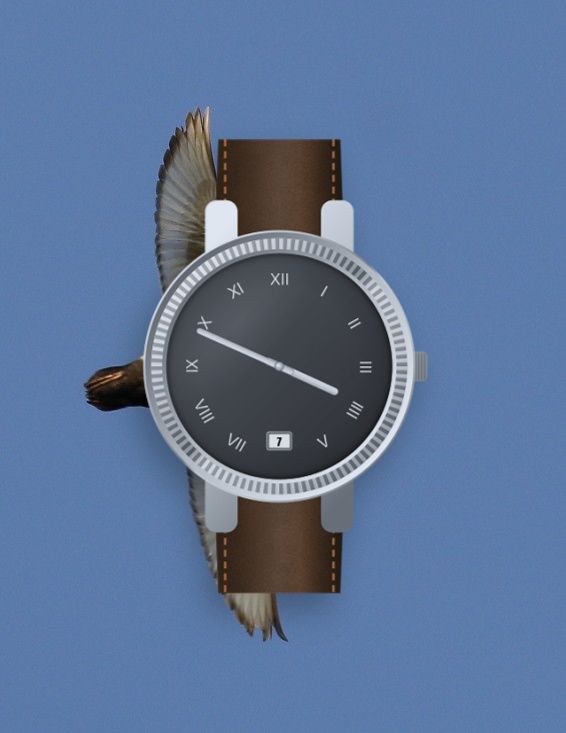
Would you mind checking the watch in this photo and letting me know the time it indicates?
3:49
